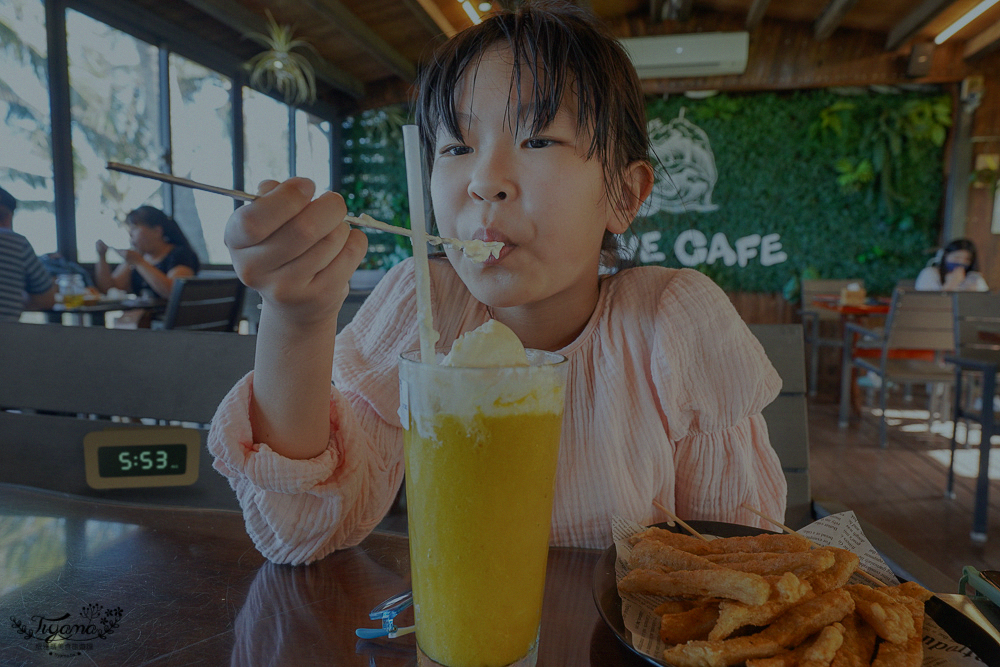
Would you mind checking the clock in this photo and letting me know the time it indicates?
5:53
